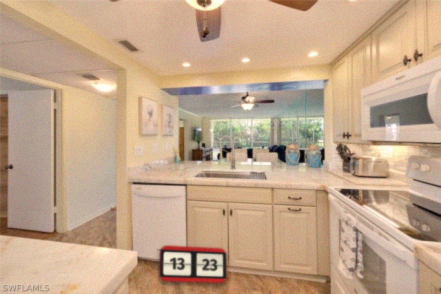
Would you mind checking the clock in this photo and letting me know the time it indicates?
13:23
